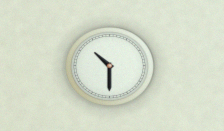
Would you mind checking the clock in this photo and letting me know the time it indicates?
10:30
